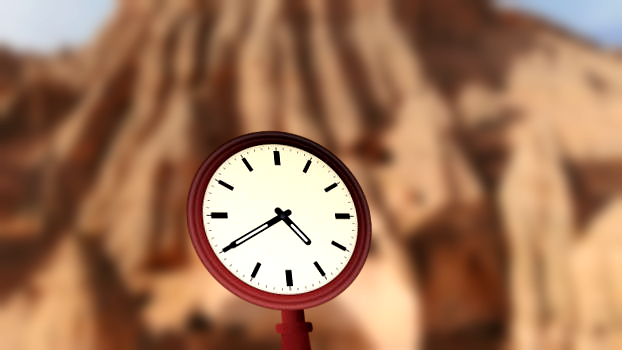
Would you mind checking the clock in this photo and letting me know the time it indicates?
4:40
